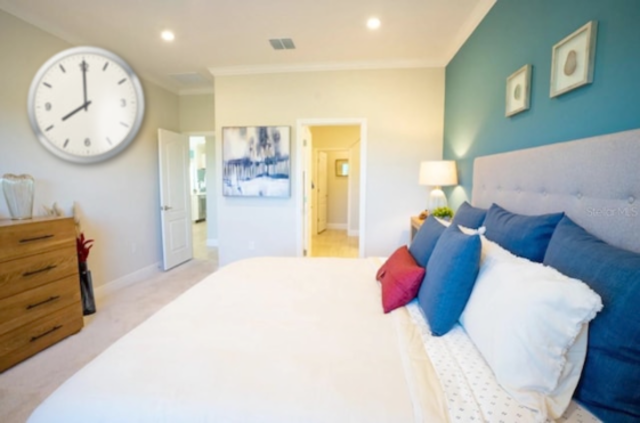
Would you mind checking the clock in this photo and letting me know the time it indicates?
8:00
